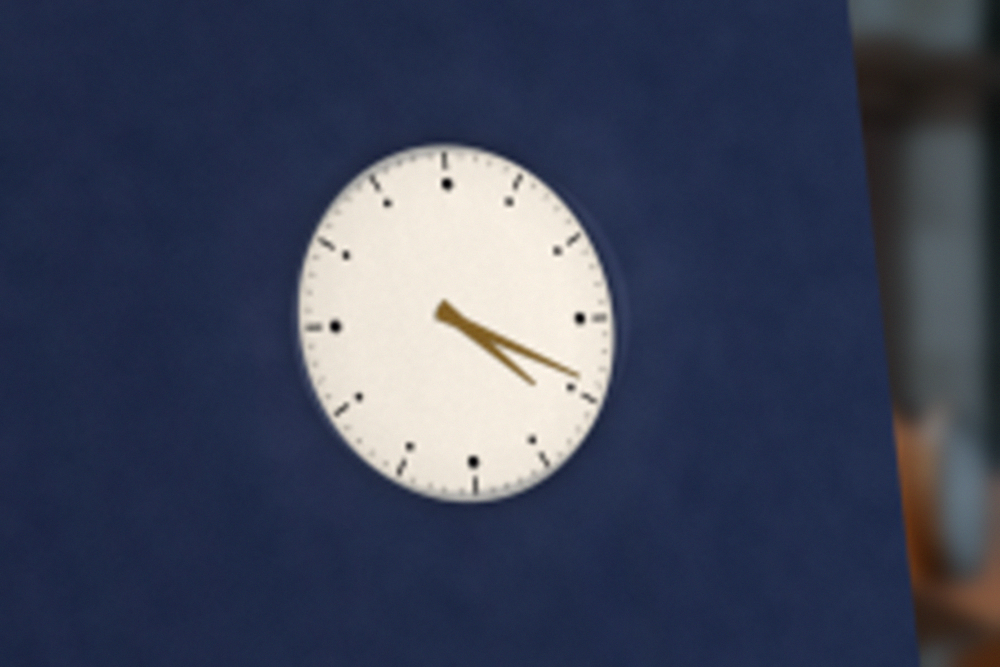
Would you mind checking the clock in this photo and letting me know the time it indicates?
4:19
